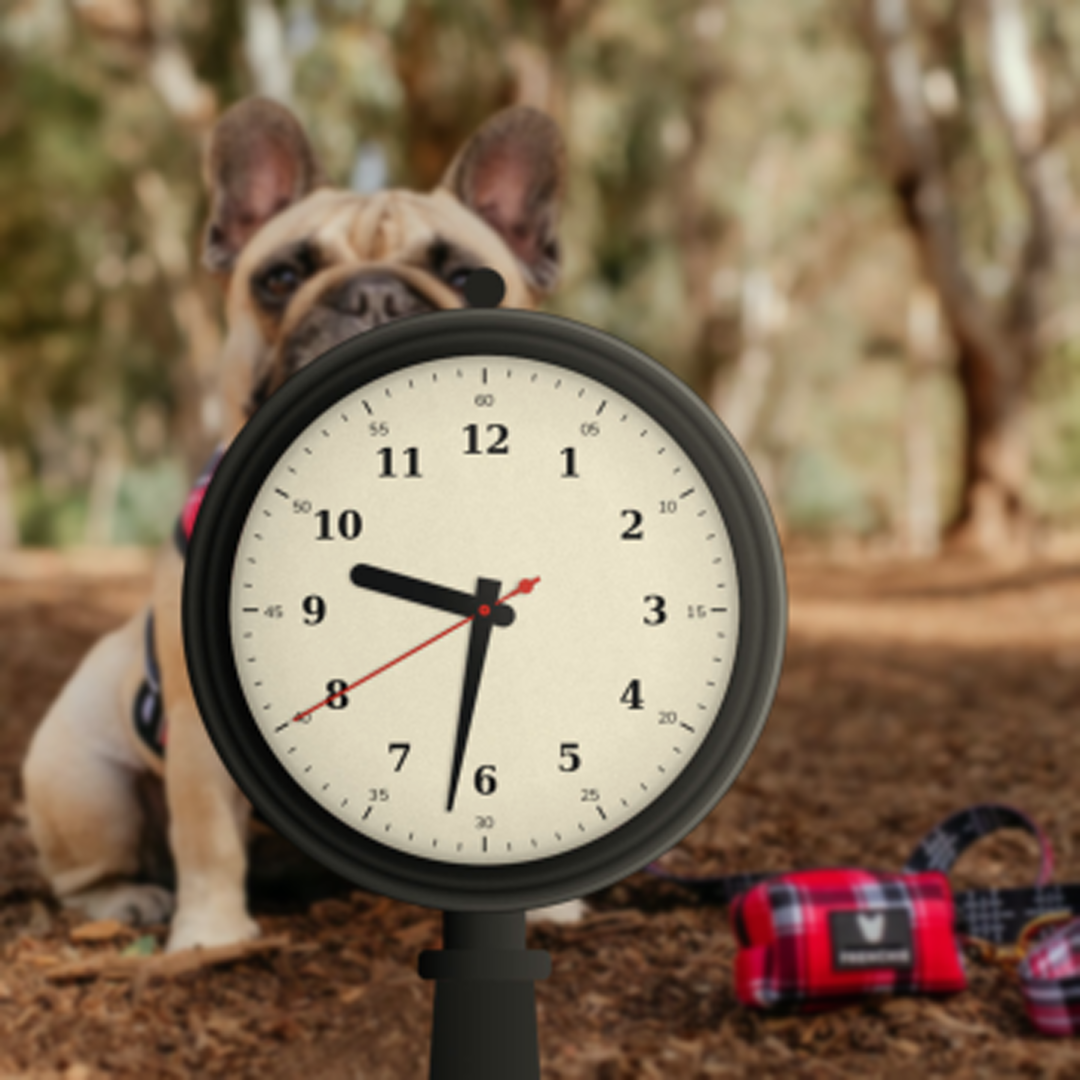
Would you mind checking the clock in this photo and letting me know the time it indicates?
9:31:40
